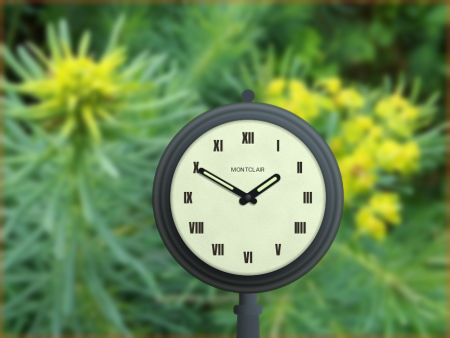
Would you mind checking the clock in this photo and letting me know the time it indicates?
1:50
